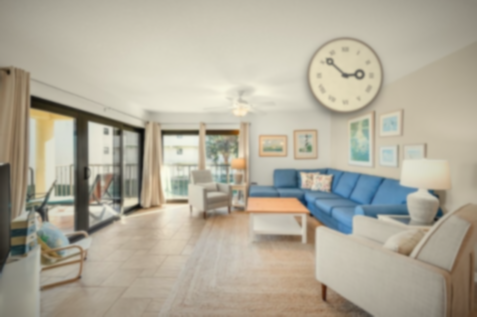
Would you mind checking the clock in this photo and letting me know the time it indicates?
2:52
